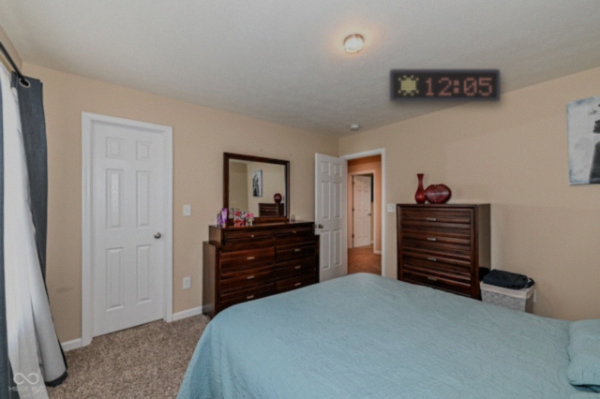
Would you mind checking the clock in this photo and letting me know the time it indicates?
12:05
